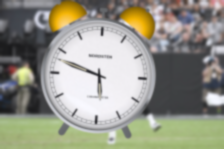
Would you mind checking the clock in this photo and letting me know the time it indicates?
5:48
